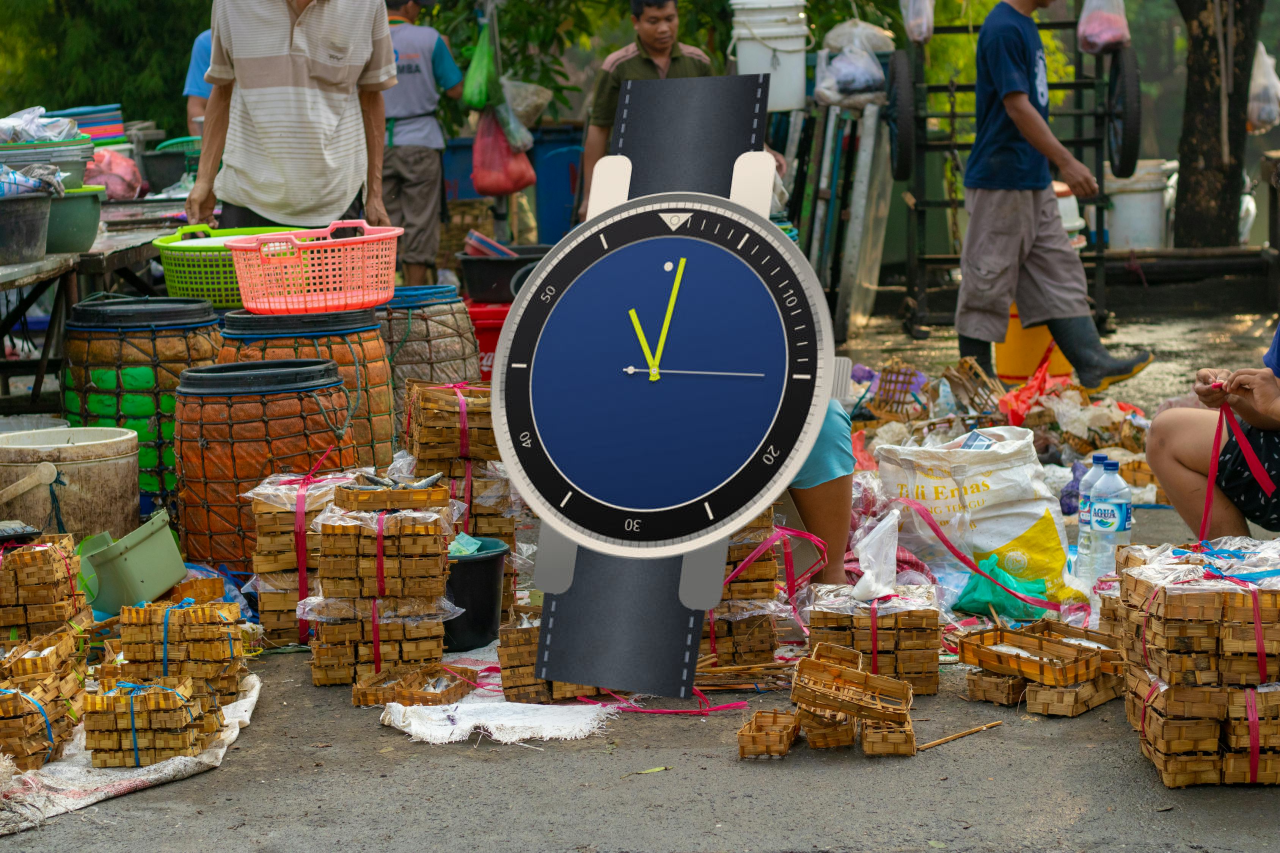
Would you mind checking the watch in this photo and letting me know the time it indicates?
11:01:15
